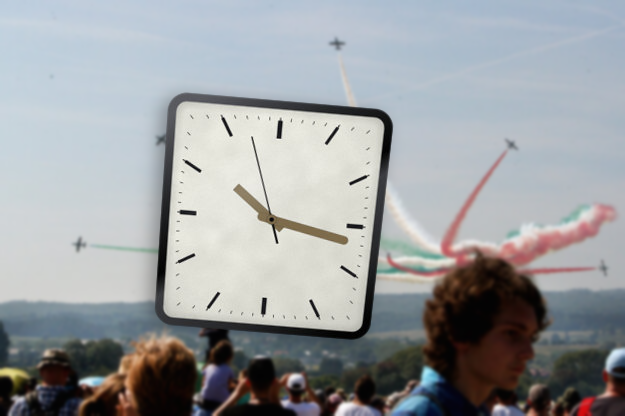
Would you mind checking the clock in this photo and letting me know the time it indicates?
10:16:57
